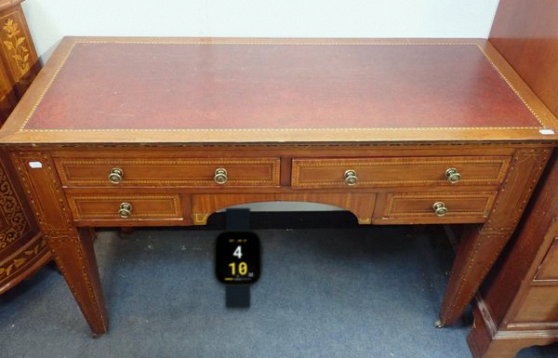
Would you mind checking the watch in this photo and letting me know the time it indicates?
4:10
